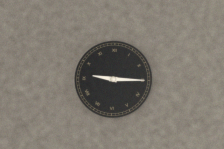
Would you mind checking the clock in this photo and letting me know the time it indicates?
9:15
